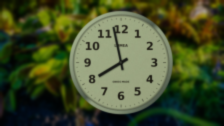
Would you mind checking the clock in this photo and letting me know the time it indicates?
7:58
